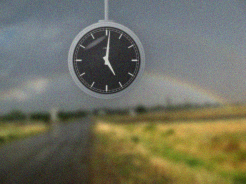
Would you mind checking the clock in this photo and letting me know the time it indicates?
5:01
